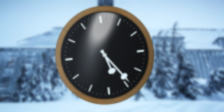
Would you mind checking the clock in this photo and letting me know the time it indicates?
5:24
